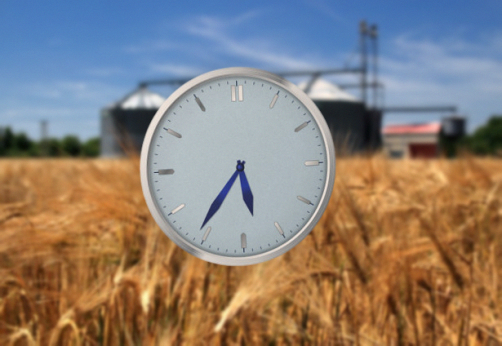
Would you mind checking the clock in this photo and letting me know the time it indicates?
5:36
